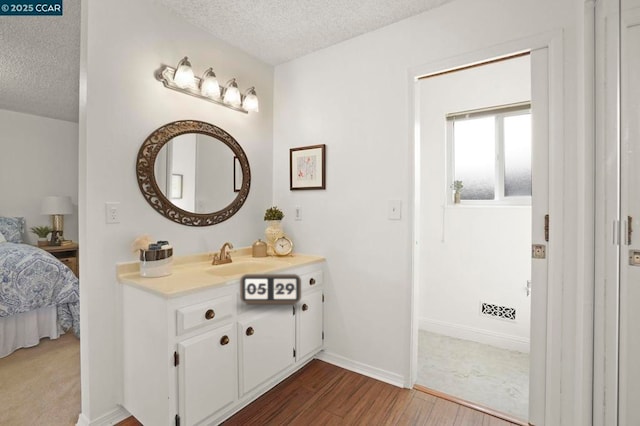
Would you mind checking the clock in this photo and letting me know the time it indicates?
5:29
